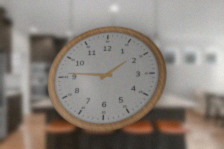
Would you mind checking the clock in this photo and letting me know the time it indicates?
1:46
